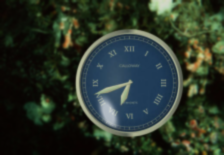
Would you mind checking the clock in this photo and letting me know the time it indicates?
6:42
